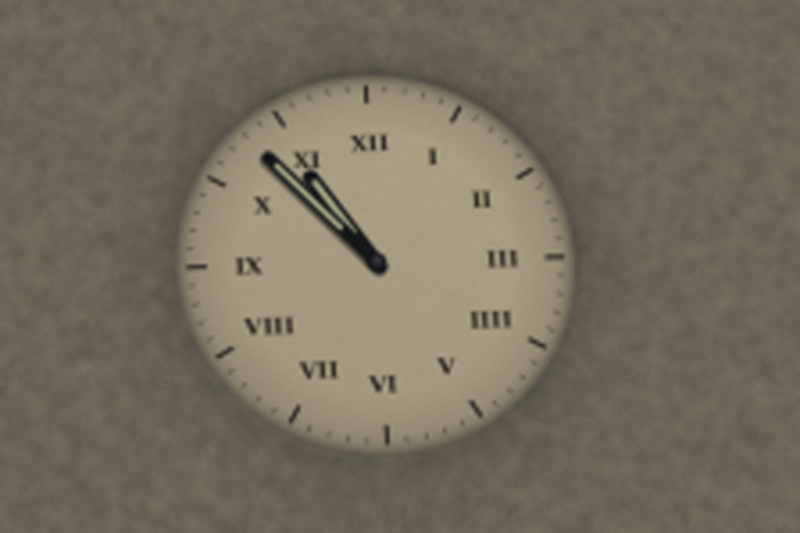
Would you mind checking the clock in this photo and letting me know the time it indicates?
10:53
